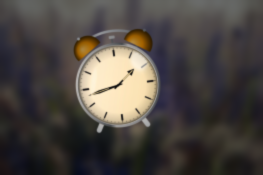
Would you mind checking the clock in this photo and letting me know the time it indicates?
1:43
